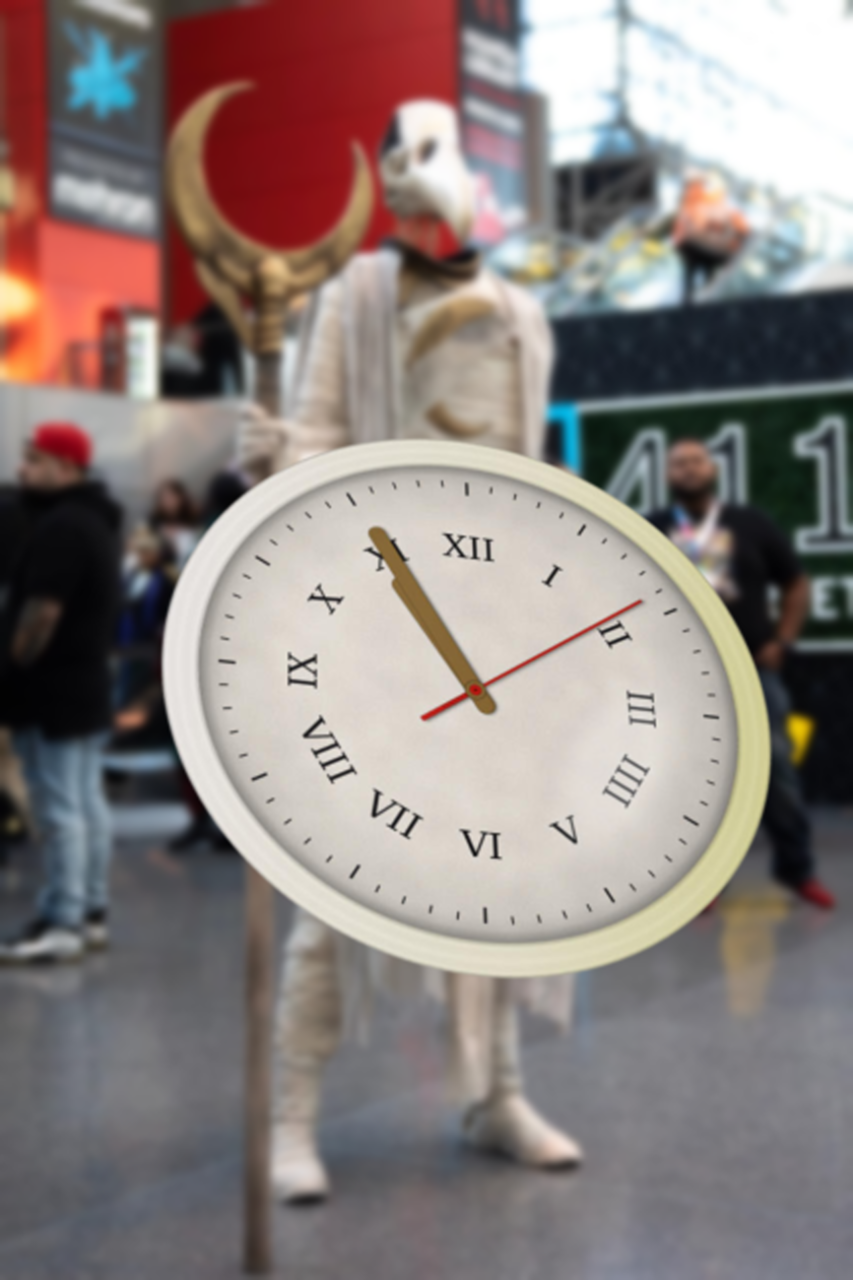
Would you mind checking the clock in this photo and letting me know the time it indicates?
10:55:09
